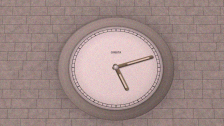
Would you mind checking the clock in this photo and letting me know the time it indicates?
5:12
